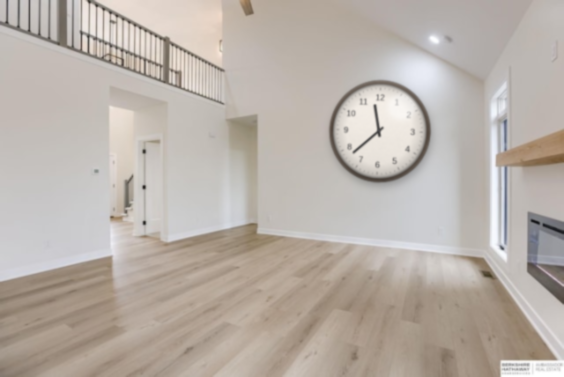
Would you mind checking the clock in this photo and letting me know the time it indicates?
11:38
